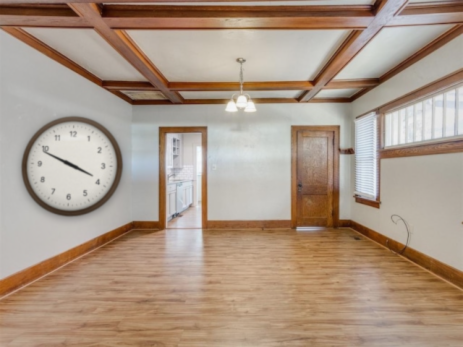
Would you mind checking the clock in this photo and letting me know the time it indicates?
3:49
